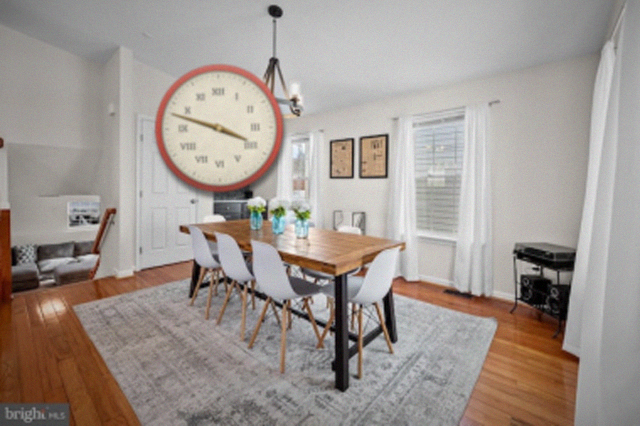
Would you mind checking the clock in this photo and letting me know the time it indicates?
3:48
